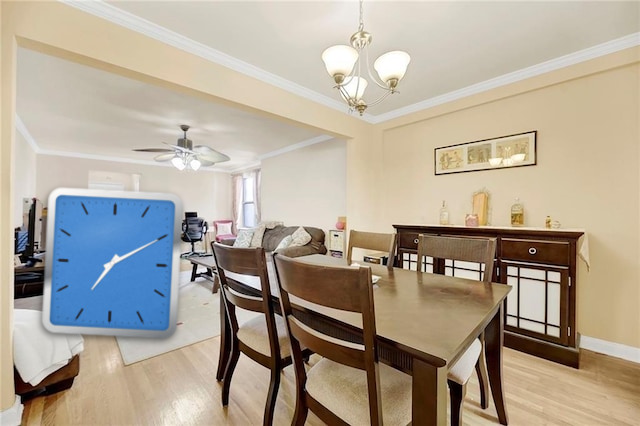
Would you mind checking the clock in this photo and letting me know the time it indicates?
7:10
